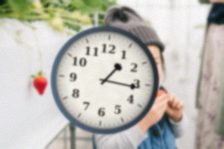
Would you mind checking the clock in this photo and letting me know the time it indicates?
1:16
